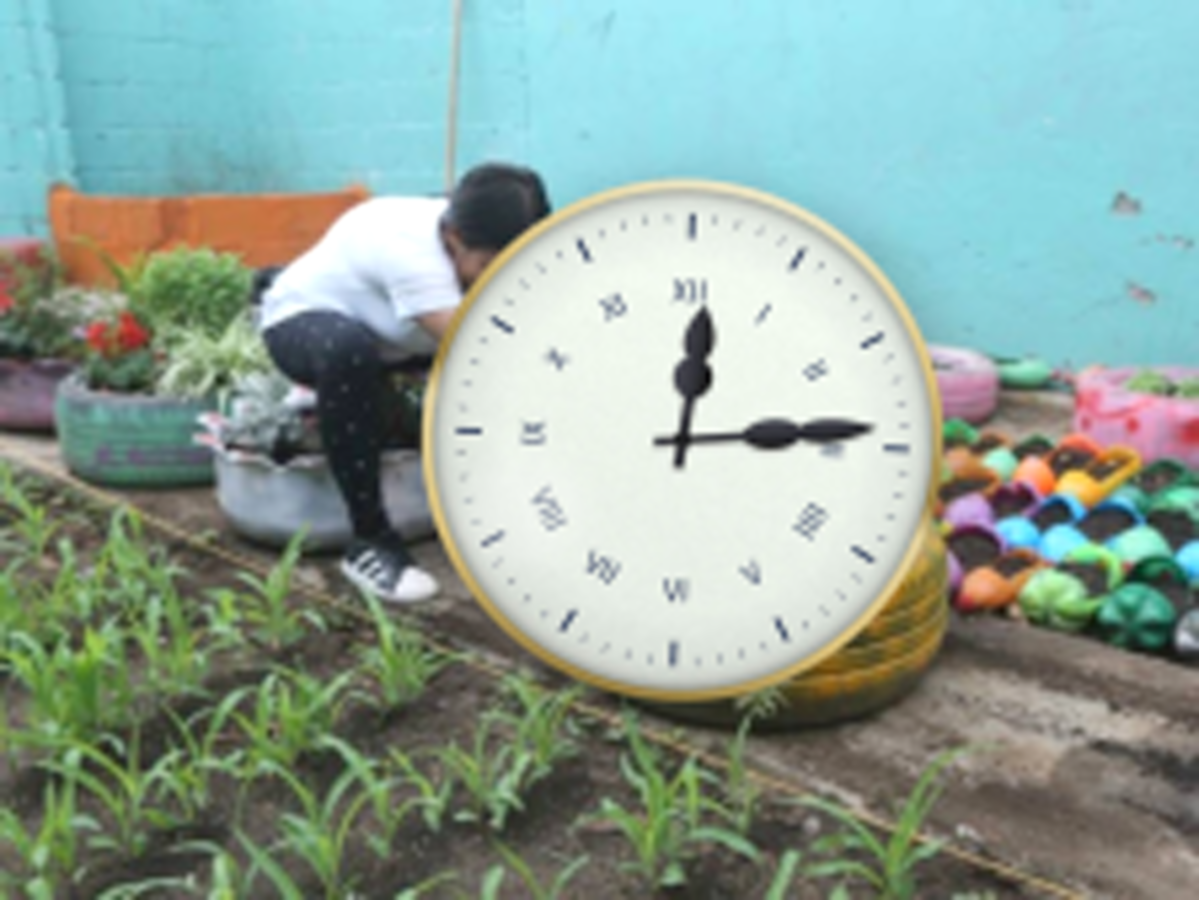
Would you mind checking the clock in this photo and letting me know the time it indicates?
12:14
